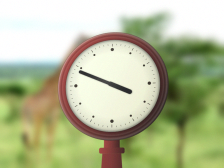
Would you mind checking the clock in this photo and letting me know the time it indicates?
3:49
